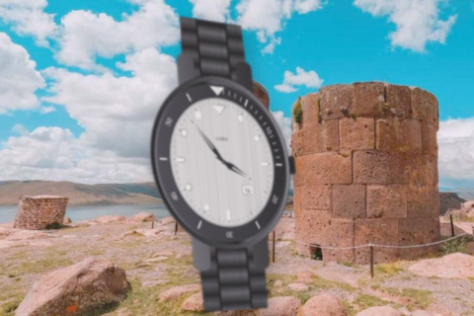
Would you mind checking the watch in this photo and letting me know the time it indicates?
3:53
